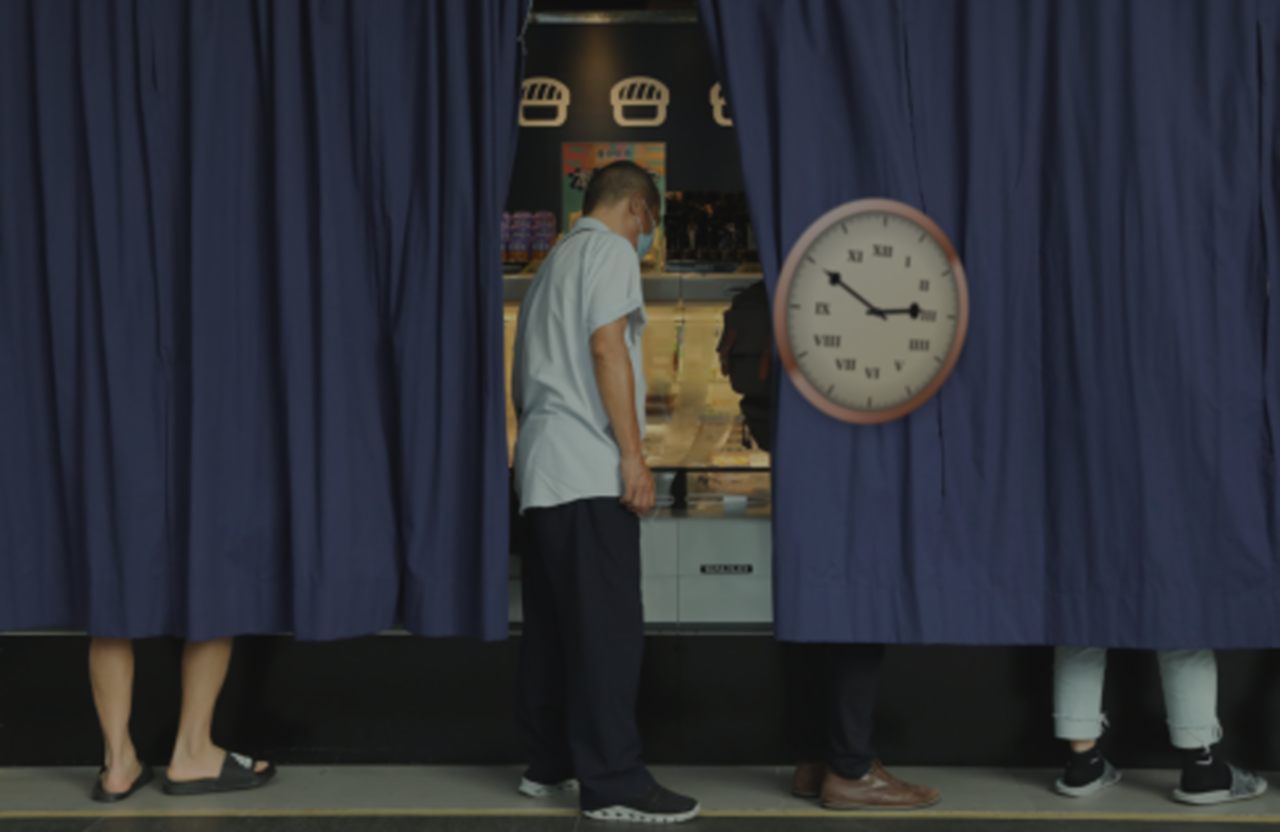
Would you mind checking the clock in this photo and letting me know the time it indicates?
2:50
